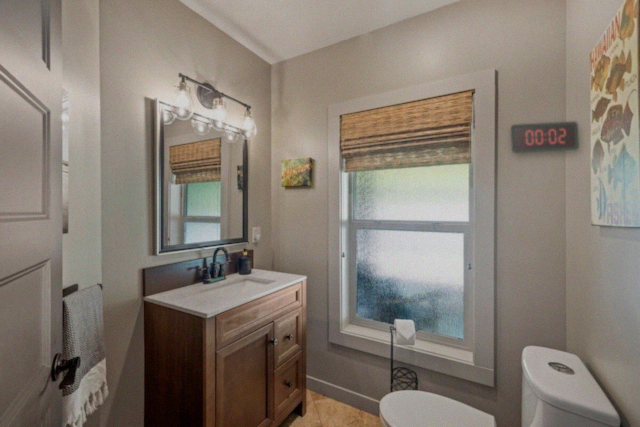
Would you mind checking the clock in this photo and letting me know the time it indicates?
0:02
